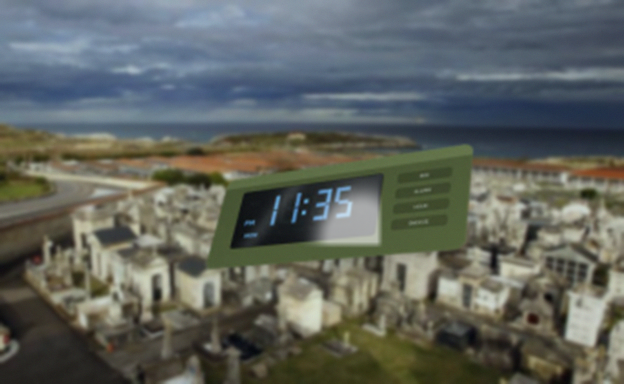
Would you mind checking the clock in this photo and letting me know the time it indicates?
11:35
